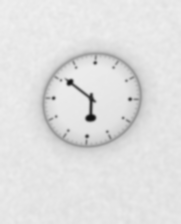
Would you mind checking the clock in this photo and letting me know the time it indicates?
5:51
